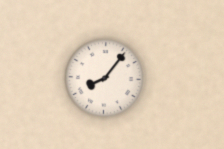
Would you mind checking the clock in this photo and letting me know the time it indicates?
8:06
